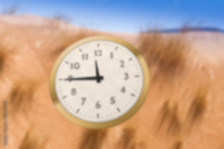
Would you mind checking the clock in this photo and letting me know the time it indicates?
11:45
